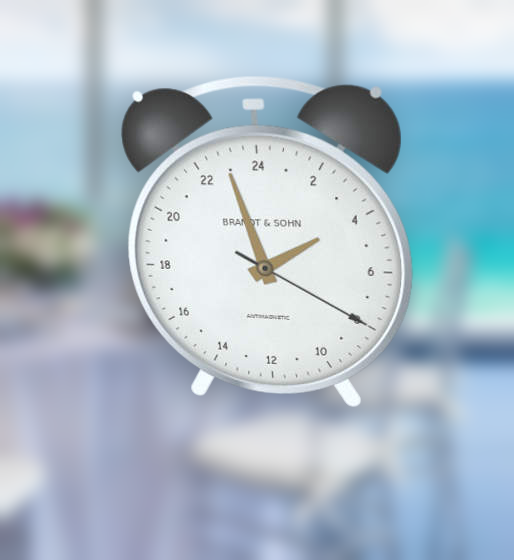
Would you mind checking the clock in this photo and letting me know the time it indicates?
3:57:20
